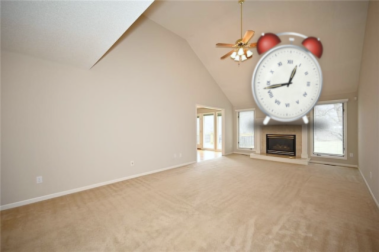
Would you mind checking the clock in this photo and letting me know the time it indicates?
12:43
